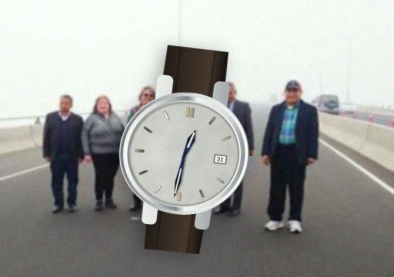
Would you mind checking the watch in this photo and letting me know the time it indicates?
12:31
